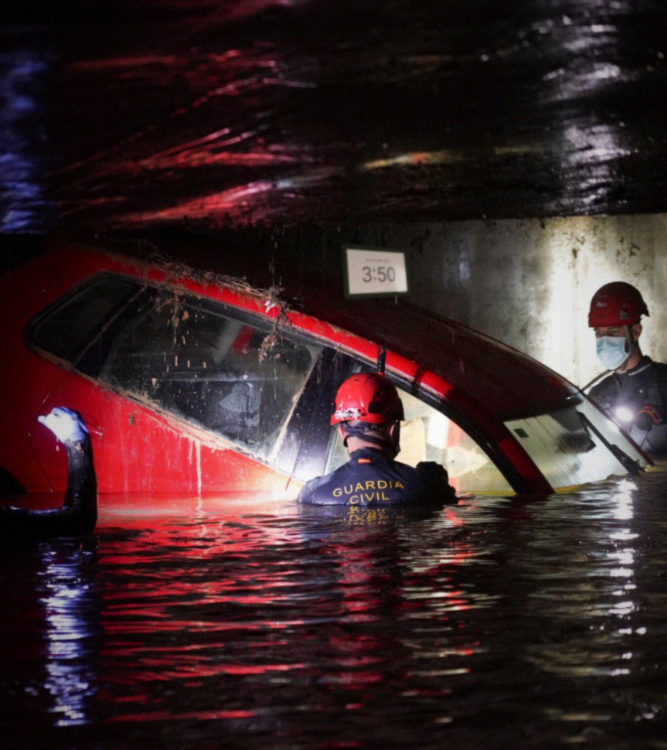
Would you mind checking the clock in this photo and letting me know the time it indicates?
3:50
